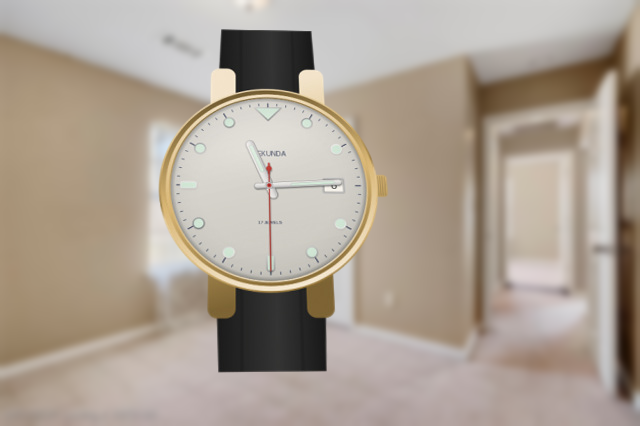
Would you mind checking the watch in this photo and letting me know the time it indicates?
11:14:30
